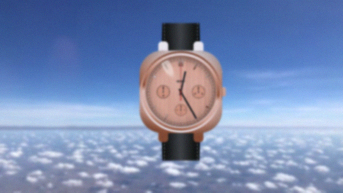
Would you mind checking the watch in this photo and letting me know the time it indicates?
12:25
